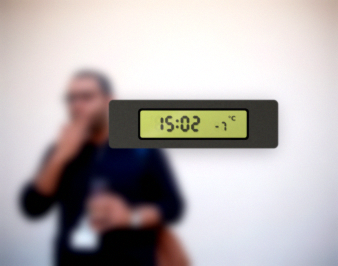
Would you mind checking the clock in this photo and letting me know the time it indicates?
15:02
